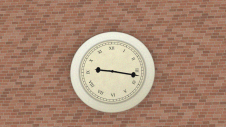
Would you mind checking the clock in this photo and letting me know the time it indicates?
9:17
